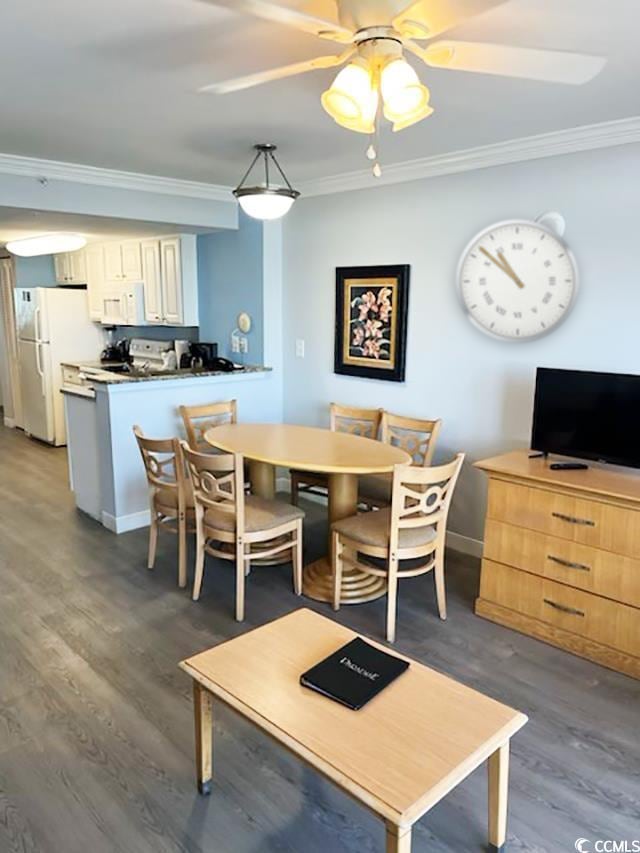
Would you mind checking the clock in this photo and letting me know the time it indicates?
10:52
